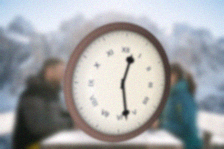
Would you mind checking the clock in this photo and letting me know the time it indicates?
12:28
